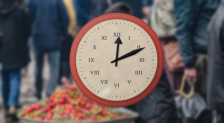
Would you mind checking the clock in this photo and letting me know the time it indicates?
12:11
